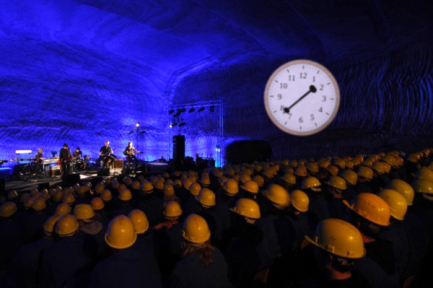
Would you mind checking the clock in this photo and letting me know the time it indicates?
1:38
